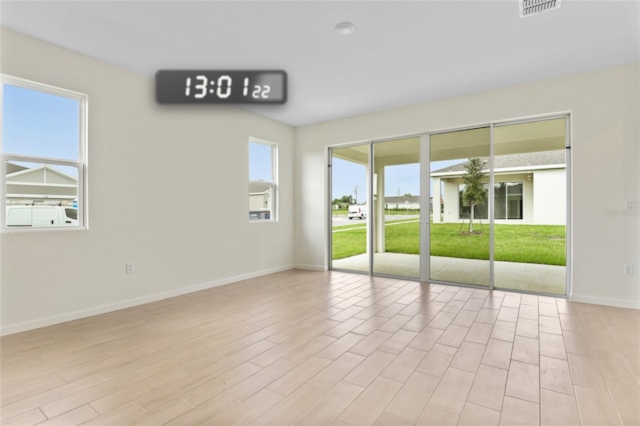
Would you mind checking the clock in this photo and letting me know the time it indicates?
13:01:22
